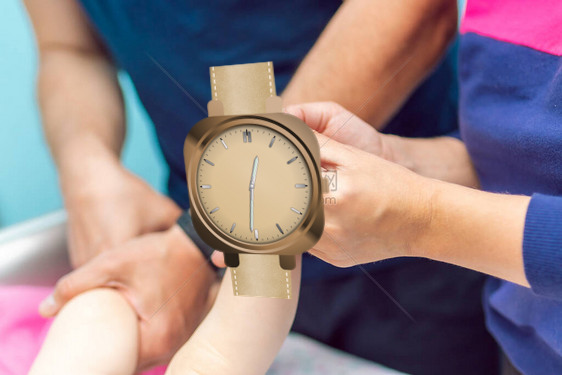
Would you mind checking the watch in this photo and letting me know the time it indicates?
12:31
